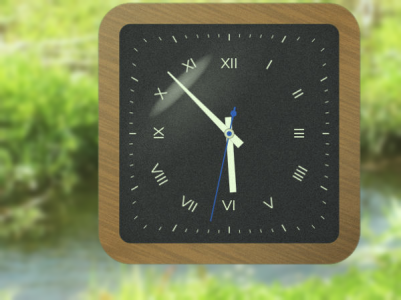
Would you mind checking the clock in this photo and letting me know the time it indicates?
5:52:32
